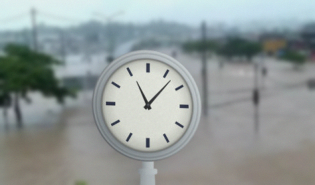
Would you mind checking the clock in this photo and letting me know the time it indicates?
11:07
